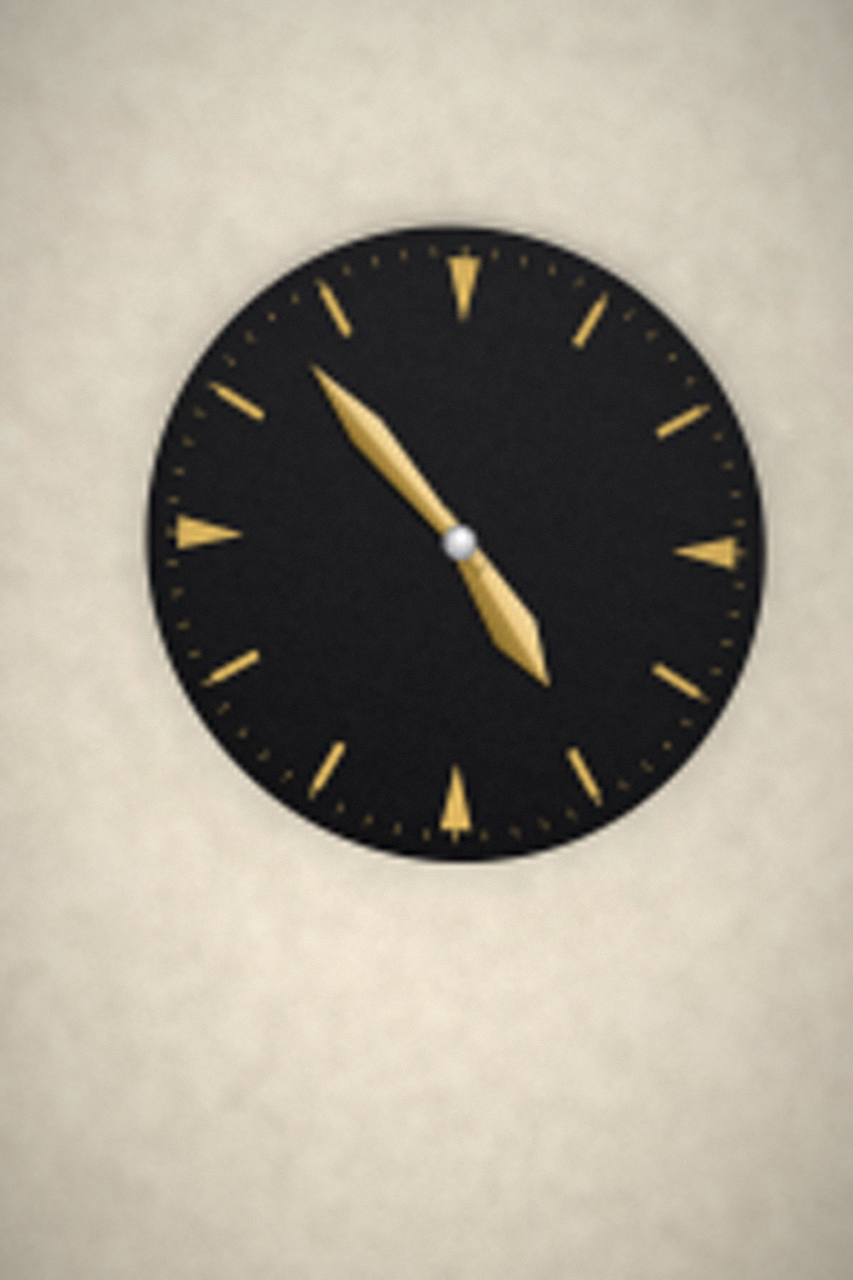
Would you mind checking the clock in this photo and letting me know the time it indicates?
4:53
